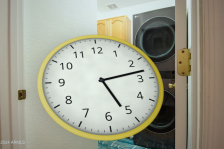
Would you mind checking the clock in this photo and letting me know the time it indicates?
5:13
